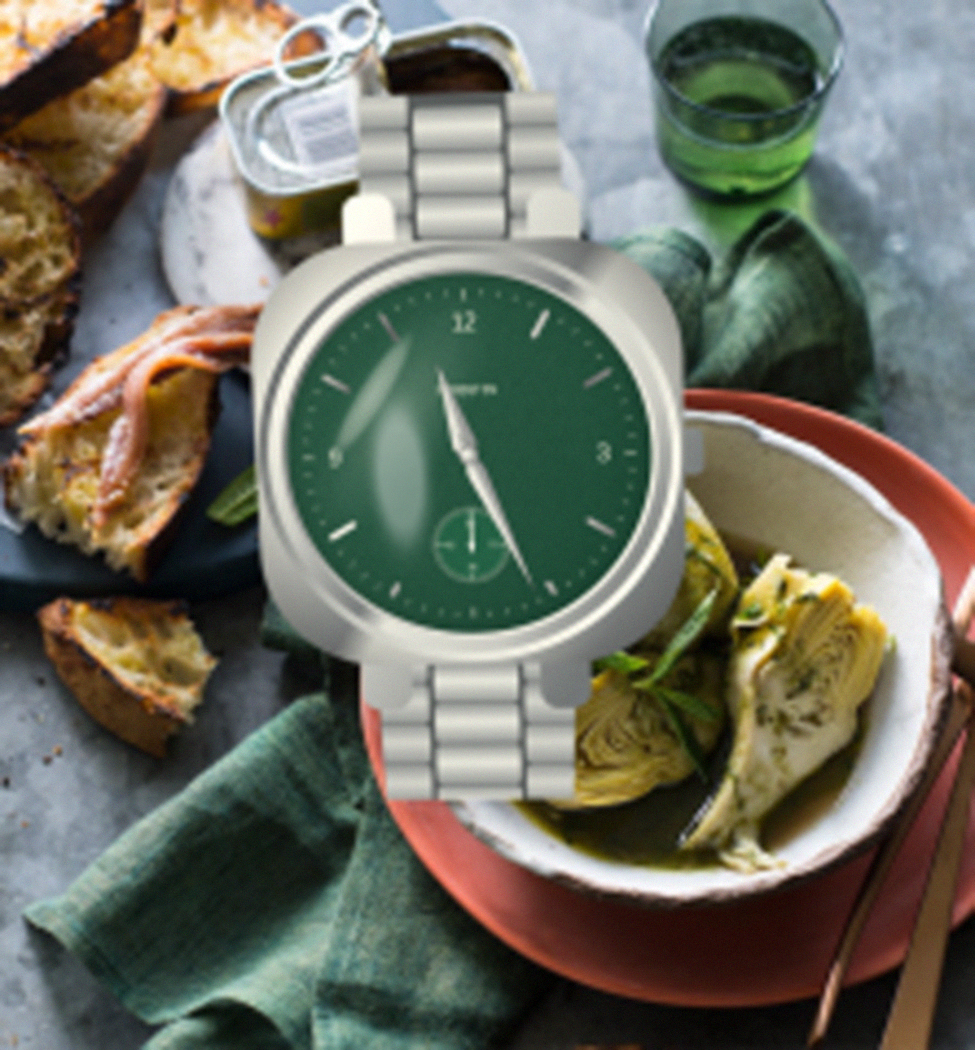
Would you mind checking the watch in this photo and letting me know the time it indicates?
11:26
